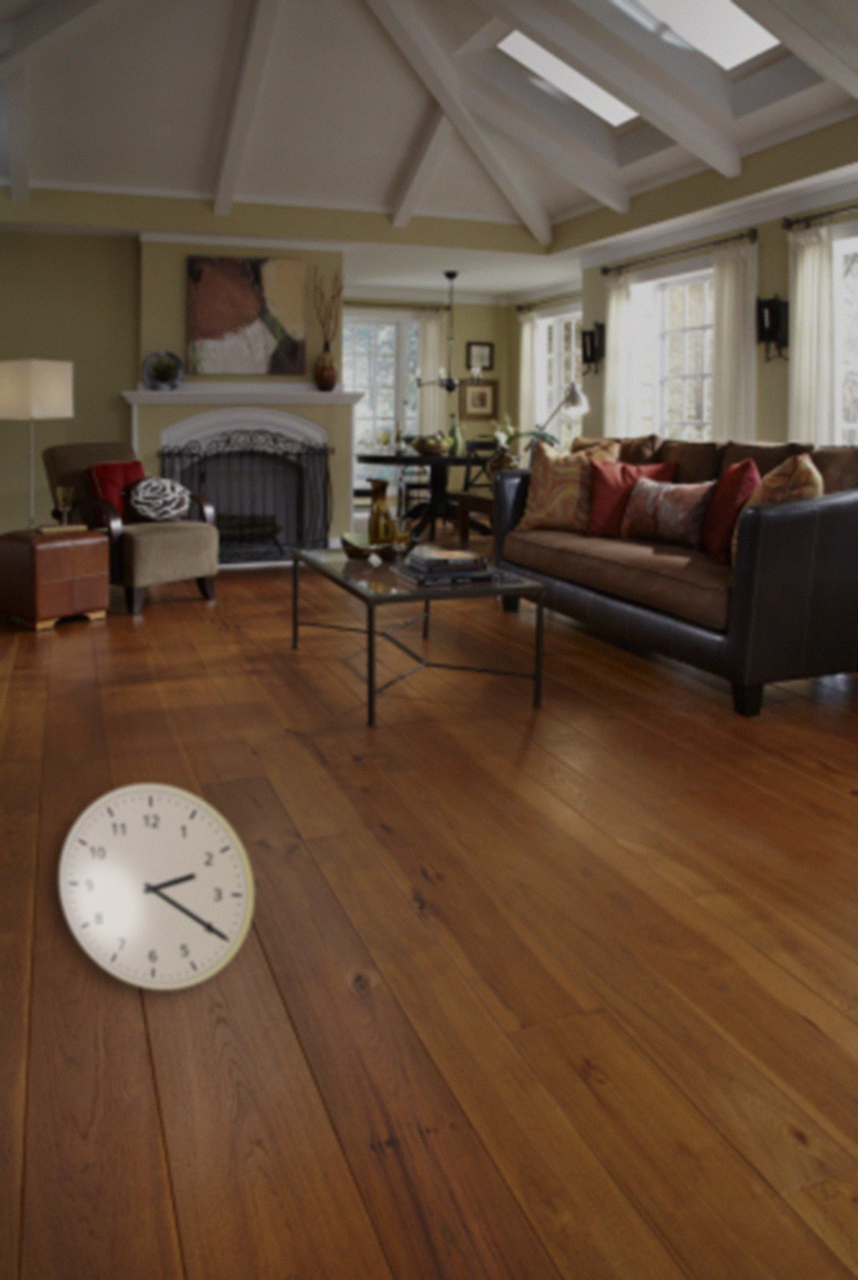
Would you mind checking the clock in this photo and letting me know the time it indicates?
2:20
